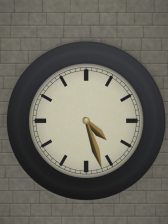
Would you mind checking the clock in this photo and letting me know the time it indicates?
4:27
